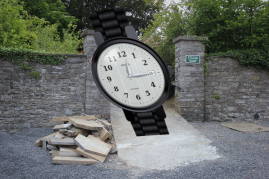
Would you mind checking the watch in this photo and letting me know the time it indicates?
12:15
